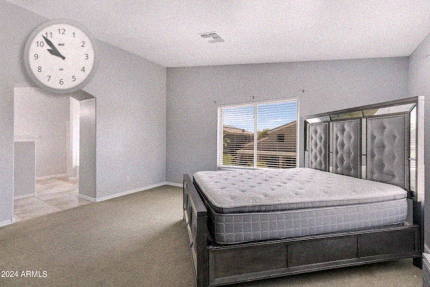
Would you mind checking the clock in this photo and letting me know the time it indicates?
9:53
